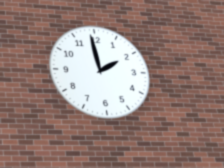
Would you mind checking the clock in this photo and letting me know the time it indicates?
1:59
